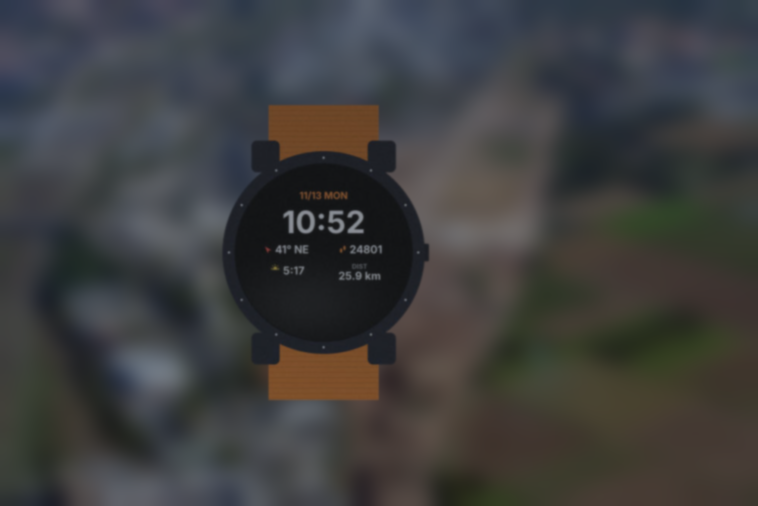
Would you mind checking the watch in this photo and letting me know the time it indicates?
10:52
